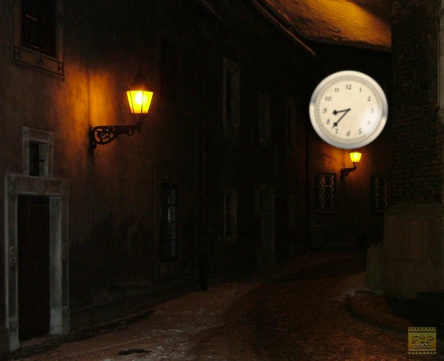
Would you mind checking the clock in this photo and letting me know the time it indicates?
8:37
